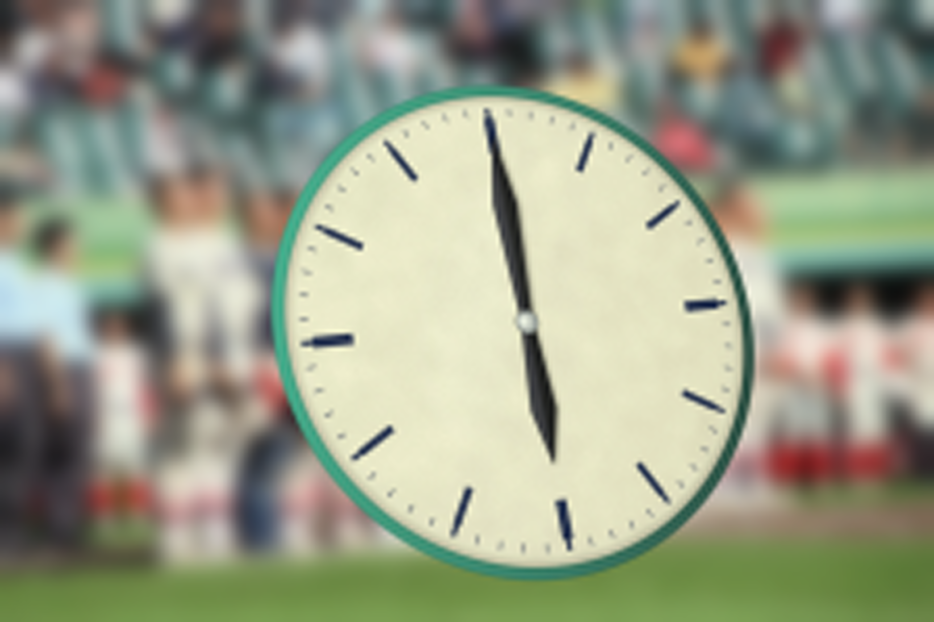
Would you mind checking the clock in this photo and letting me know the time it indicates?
6:00
